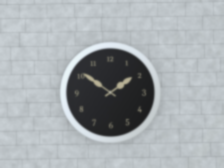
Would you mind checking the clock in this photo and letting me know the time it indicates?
1:51
